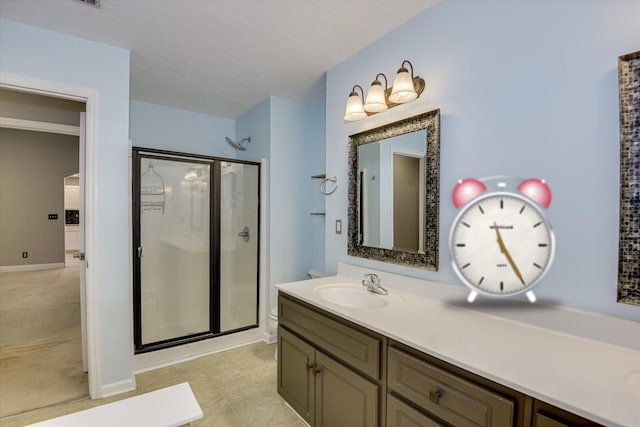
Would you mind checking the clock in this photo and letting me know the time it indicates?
11:25
